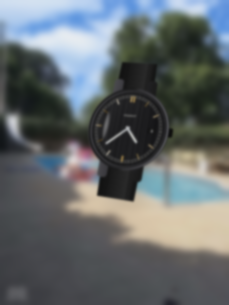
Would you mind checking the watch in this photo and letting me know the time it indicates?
4:38
